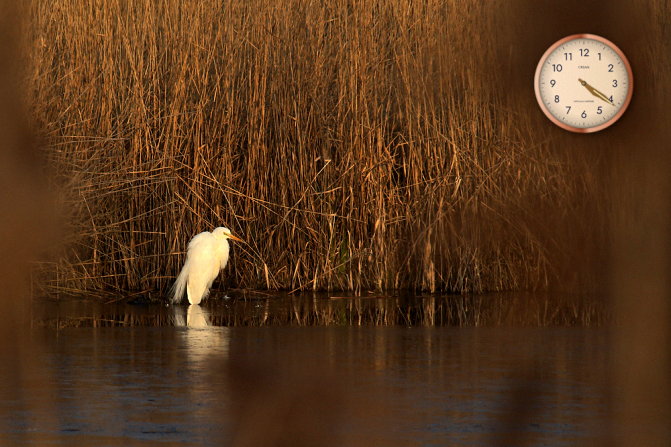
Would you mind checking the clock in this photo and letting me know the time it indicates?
4:21
